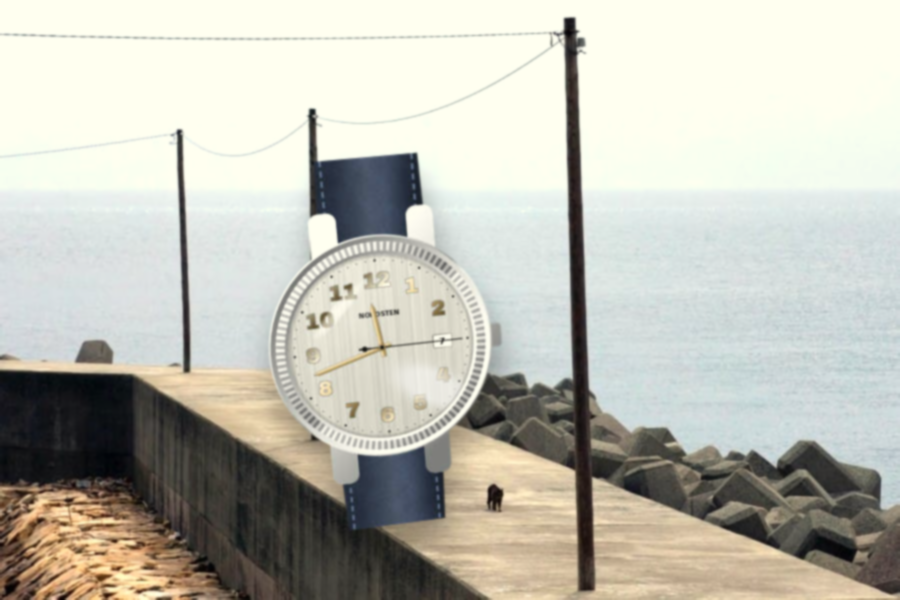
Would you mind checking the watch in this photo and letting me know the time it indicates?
11:42:15
